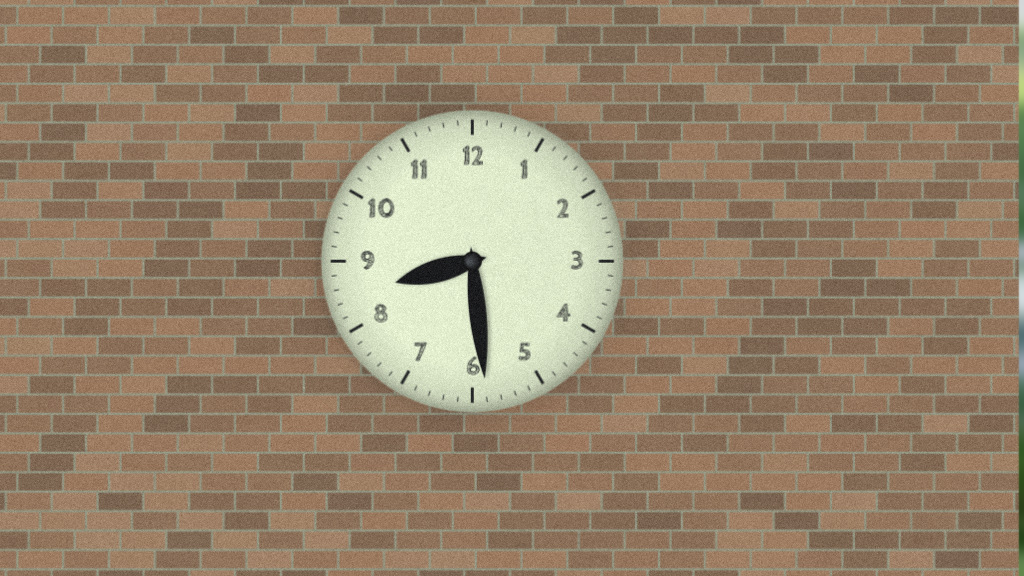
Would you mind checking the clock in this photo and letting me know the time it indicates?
8:29
